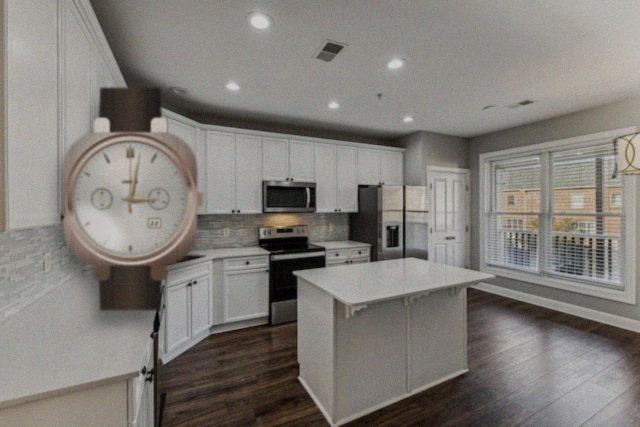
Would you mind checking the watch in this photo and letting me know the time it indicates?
3:02
